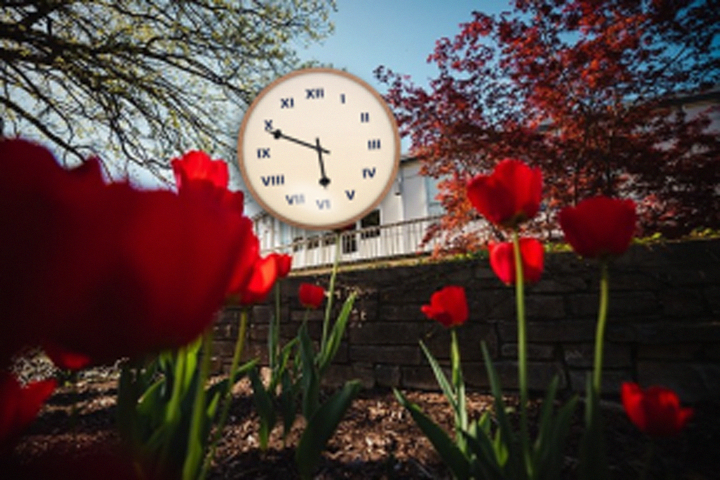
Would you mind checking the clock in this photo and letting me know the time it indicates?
5:49
